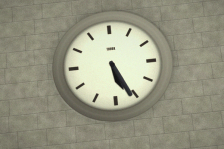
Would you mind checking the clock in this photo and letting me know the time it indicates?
5:26
